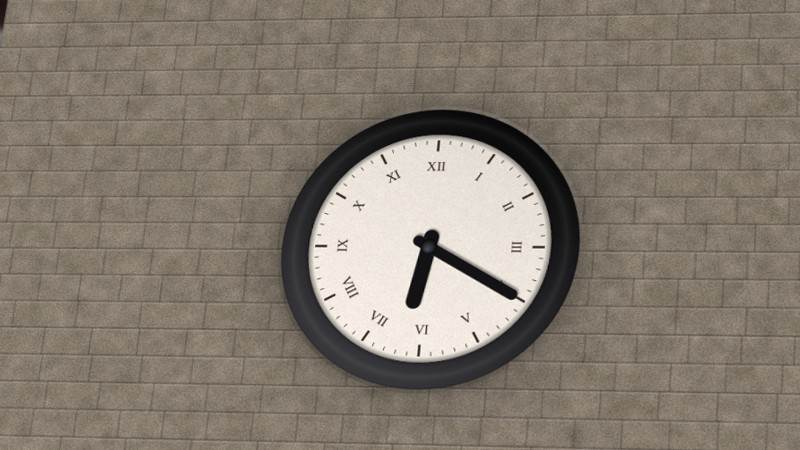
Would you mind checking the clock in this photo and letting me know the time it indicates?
6:20
